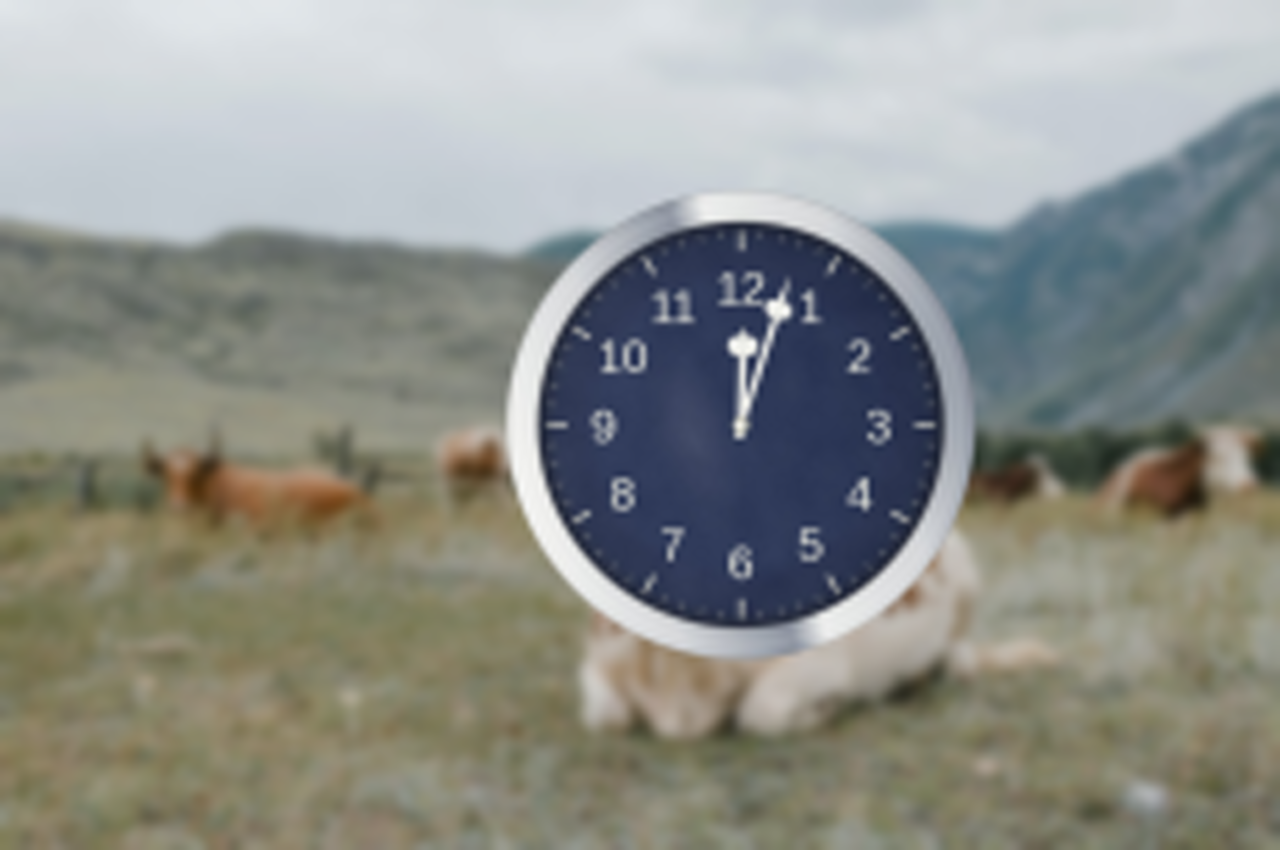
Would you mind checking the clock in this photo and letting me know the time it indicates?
12:03
